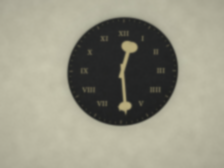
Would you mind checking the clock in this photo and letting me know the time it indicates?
12:29
